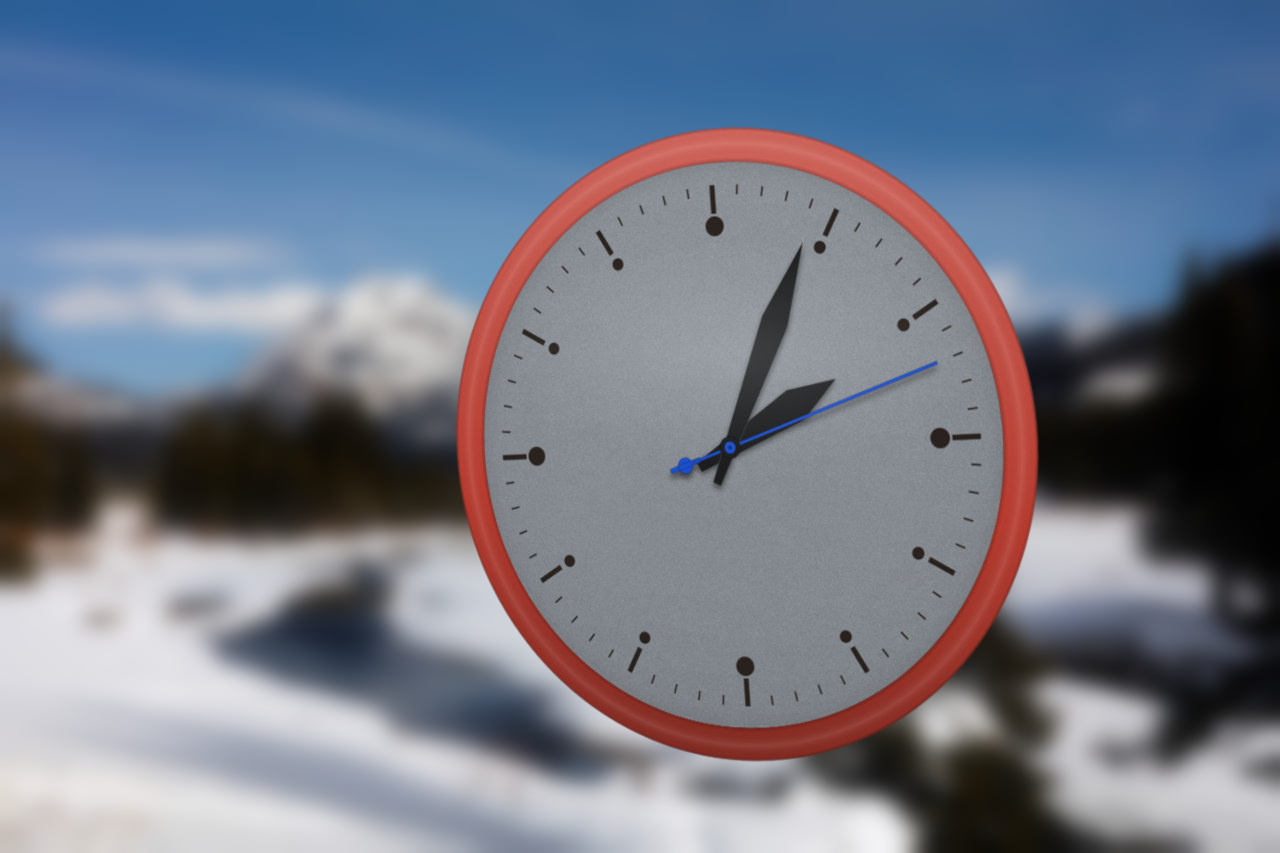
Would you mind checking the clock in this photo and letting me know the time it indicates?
2:04:12
